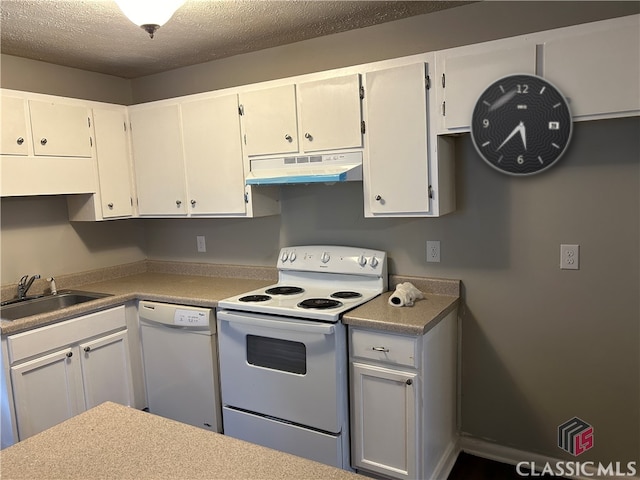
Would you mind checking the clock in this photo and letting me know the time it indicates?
5:37
